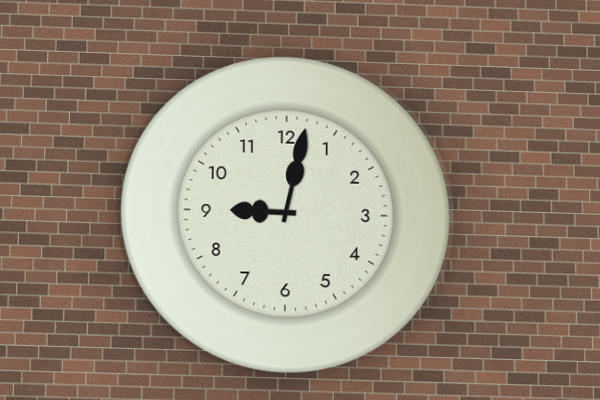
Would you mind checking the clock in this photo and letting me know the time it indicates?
9:02
